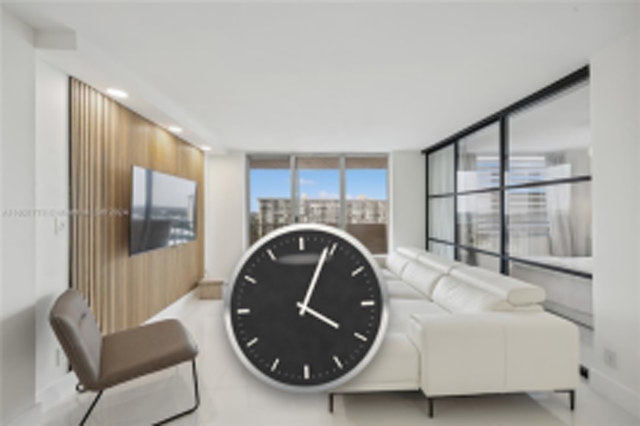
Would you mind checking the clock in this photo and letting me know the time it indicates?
4:04
